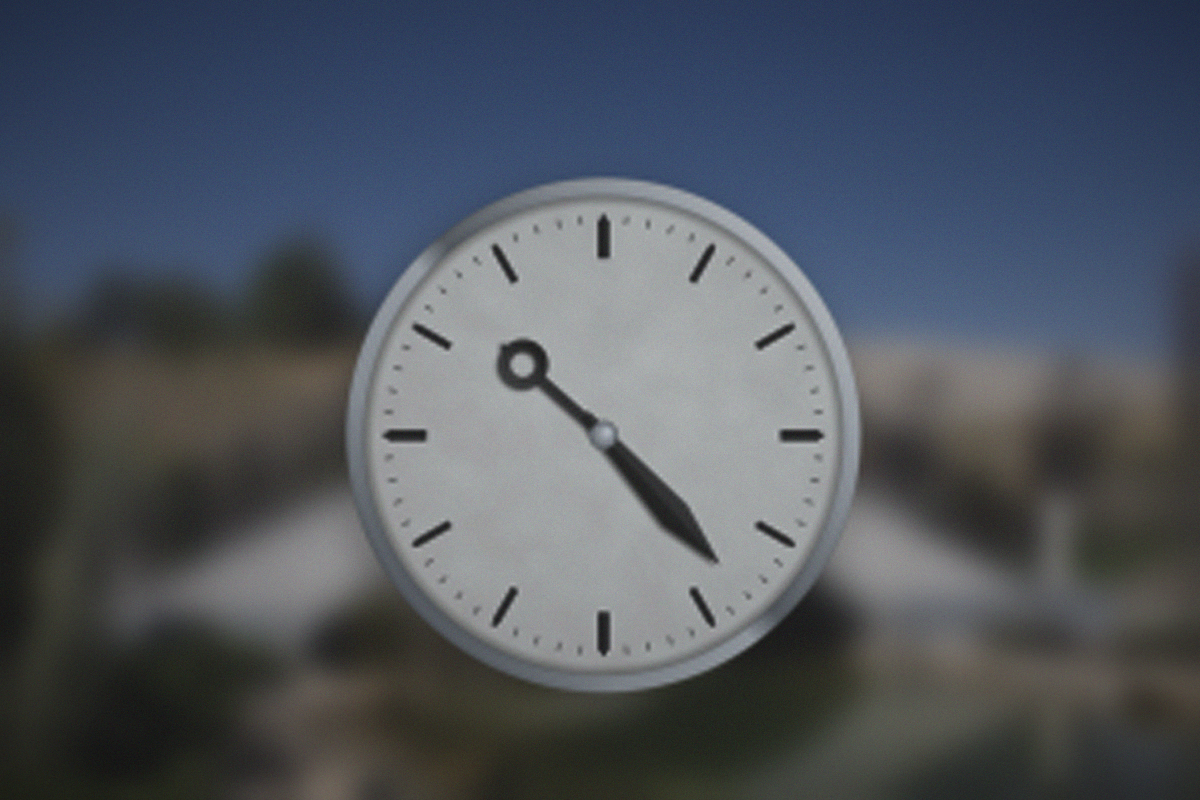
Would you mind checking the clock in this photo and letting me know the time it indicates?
10:23
